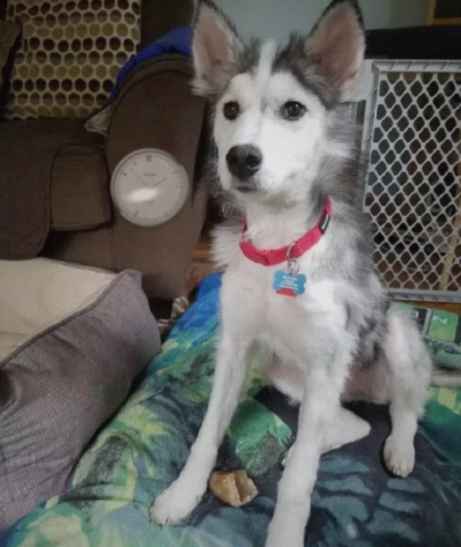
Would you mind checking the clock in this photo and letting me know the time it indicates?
1:53
